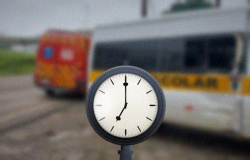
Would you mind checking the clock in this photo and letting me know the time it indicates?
7:00
